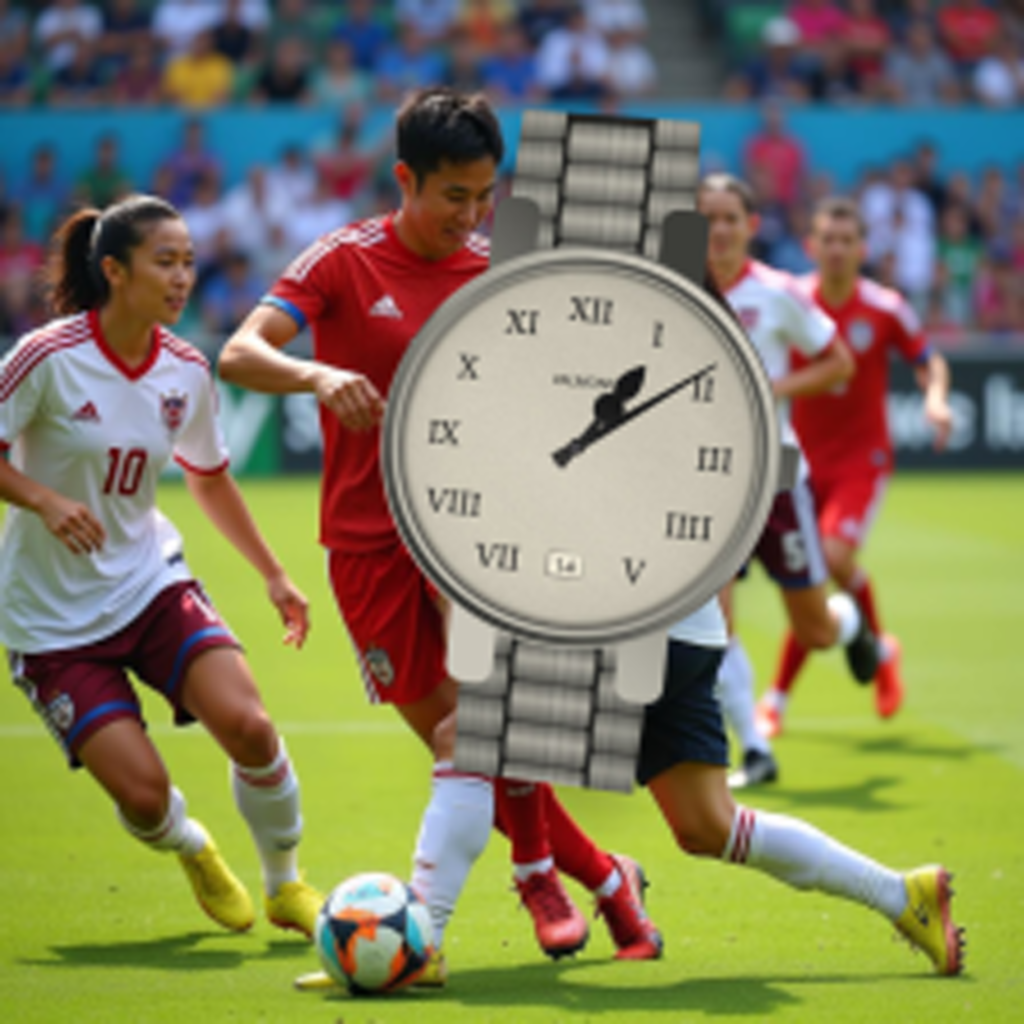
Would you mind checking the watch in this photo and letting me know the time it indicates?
1:09
